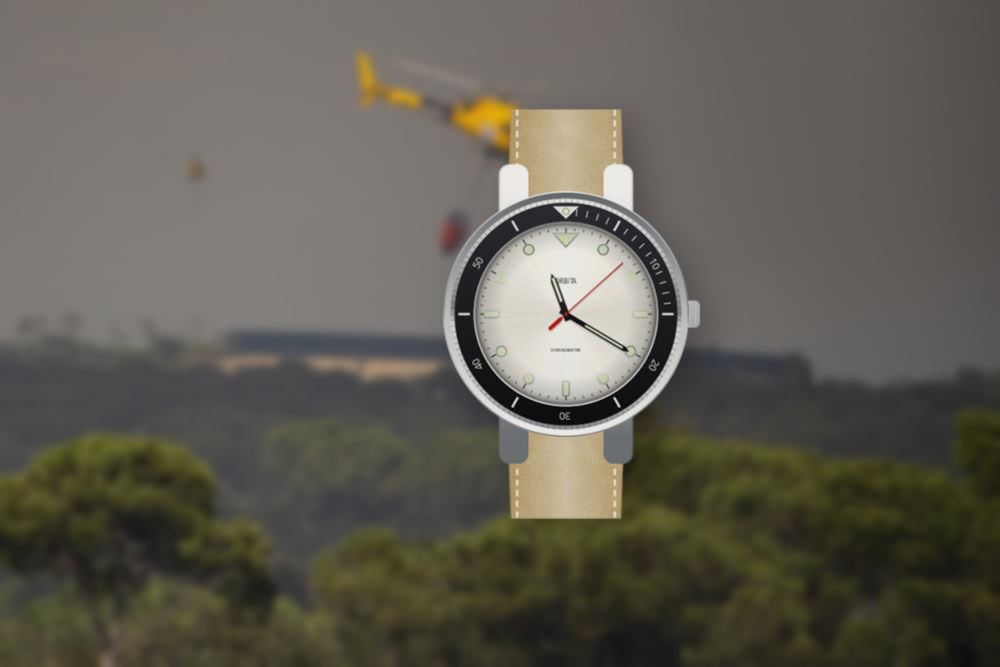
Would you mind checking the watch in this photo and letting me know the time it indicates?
11:20:08
